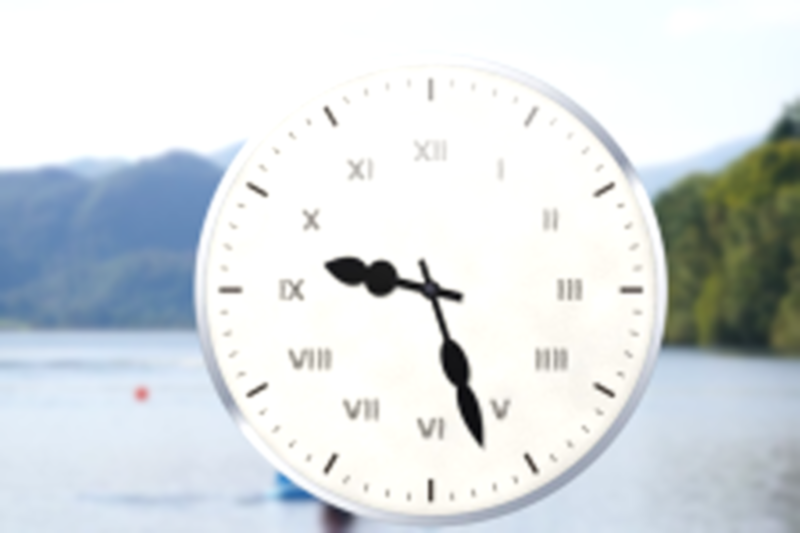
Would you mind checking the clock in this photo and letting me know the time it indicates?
9:27
